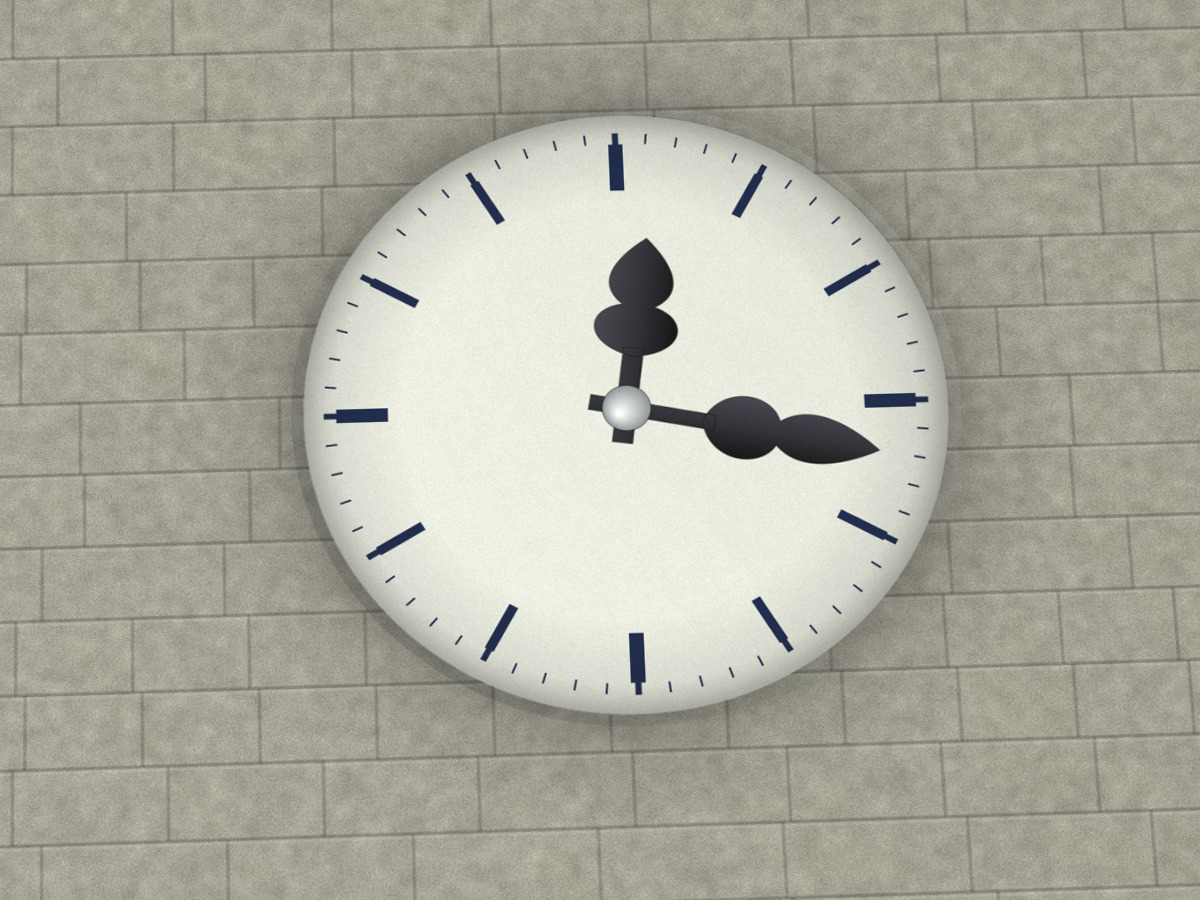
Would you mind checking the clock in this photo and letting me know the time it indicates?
12:17
